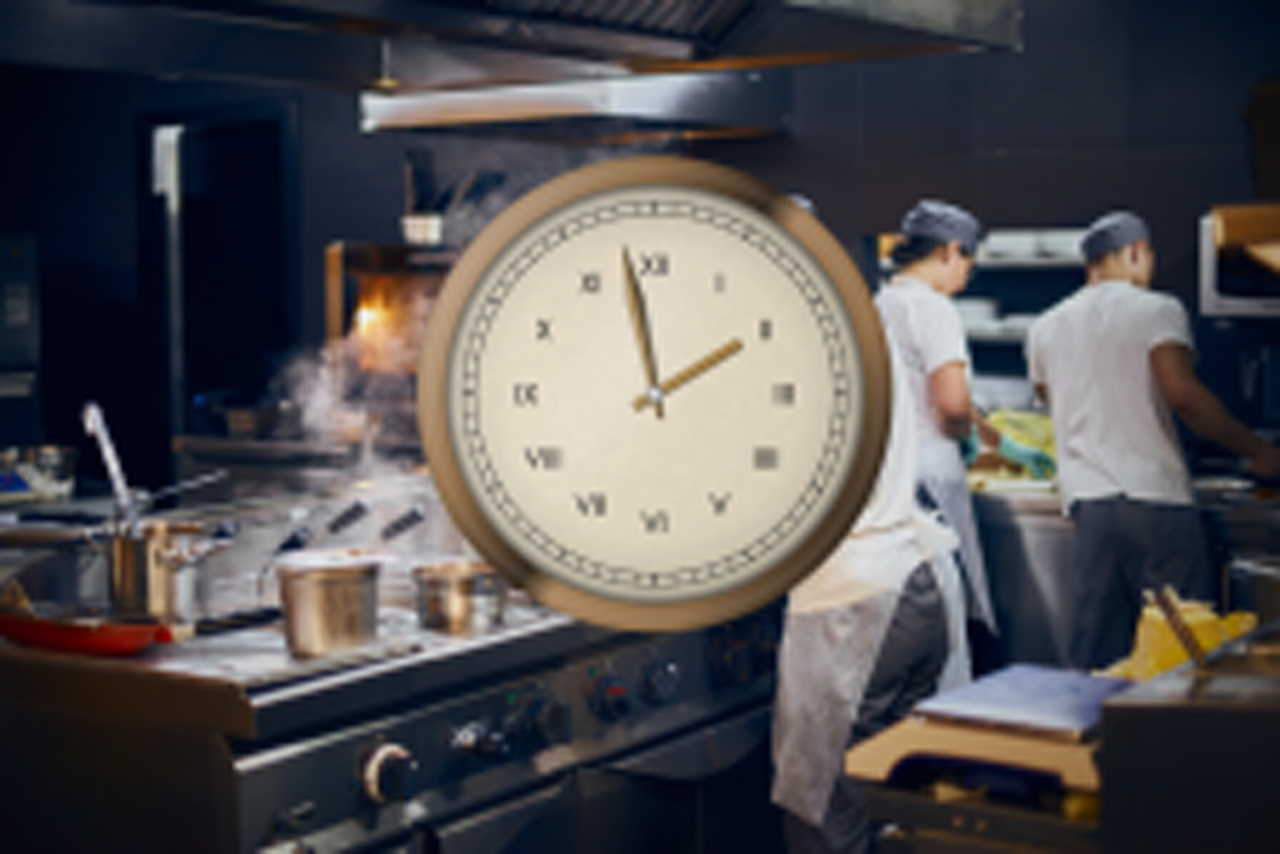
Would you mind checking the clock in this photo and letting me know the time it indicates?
1:58
